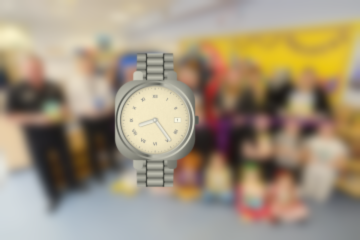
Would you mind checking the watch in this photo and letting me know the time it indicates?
8:24
